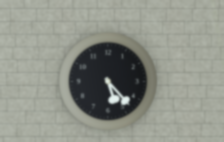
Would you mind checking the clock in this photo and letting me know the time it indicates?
5:23
